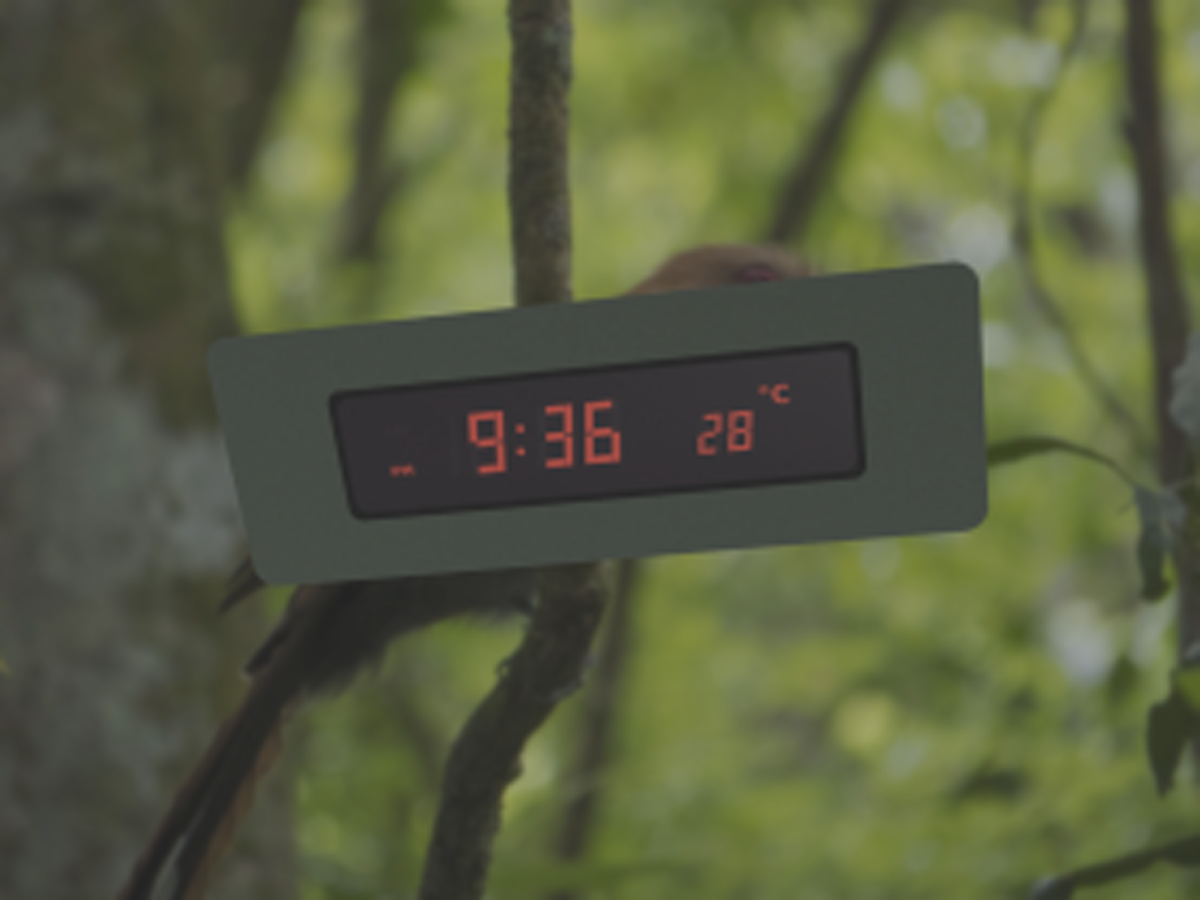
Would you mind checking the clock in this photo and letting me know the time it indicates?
9:36
